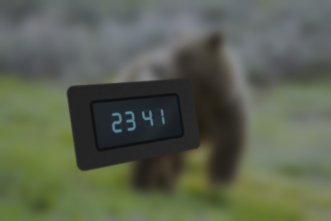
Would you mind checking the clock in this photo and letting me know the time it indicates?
23:41
